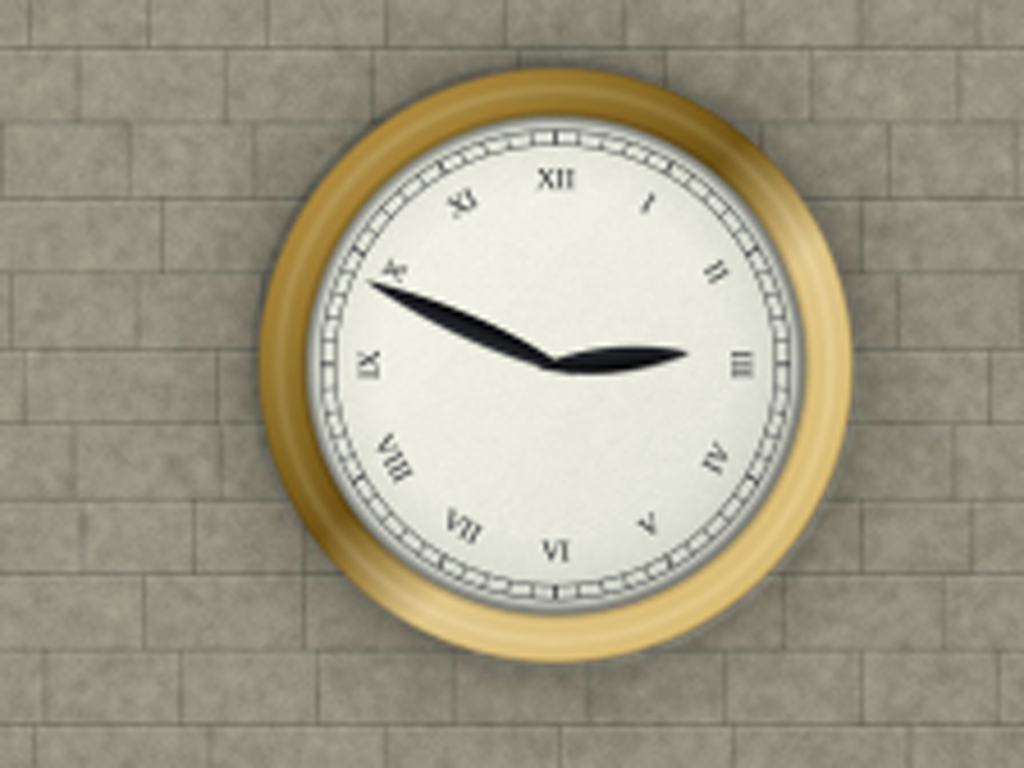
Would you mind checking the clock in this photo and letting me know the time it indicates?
2:49
